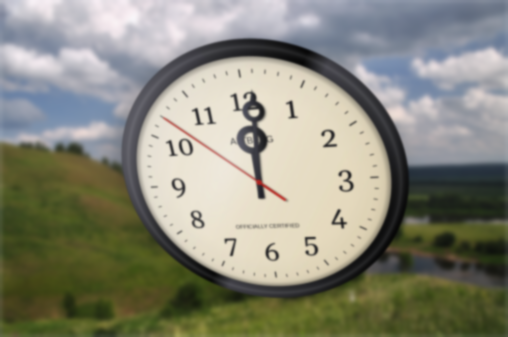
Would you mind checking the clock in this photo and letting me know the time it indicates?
12:00:52
